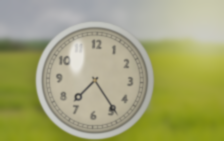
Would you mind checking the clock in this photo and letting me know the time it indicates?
7:24
